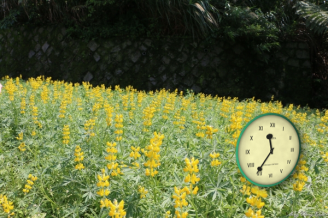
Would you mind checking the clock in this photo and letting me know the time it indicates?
11:36
